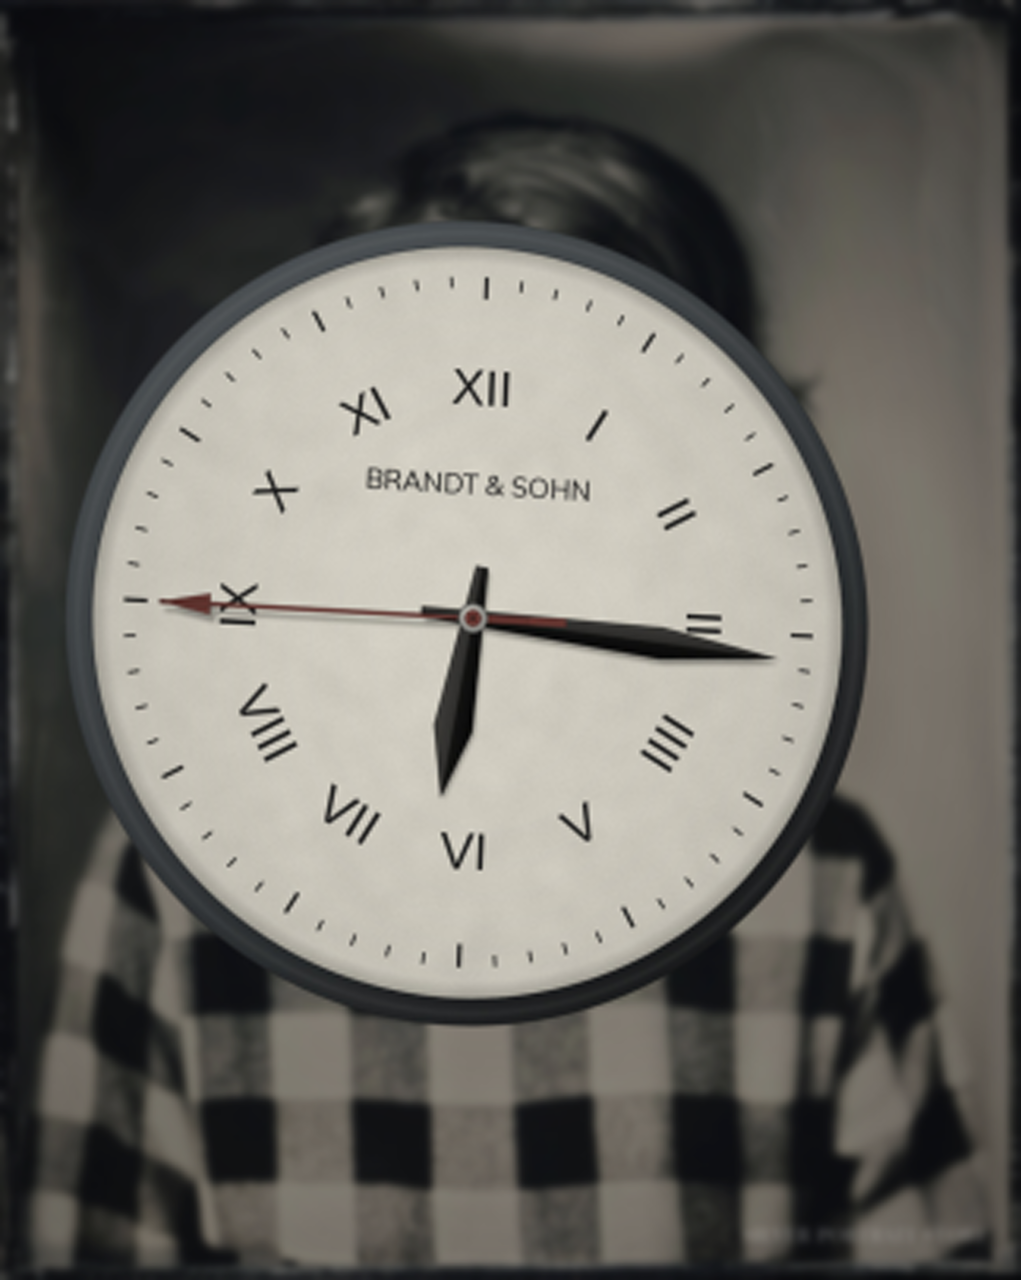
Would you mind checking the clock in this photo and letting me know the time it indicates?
6:15:45
